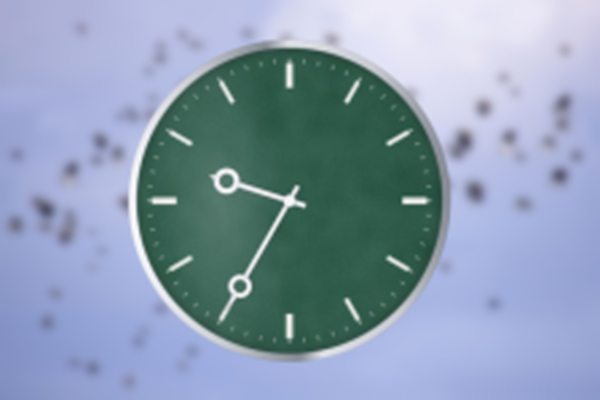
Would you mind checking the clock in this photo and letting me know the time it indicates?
9:35
